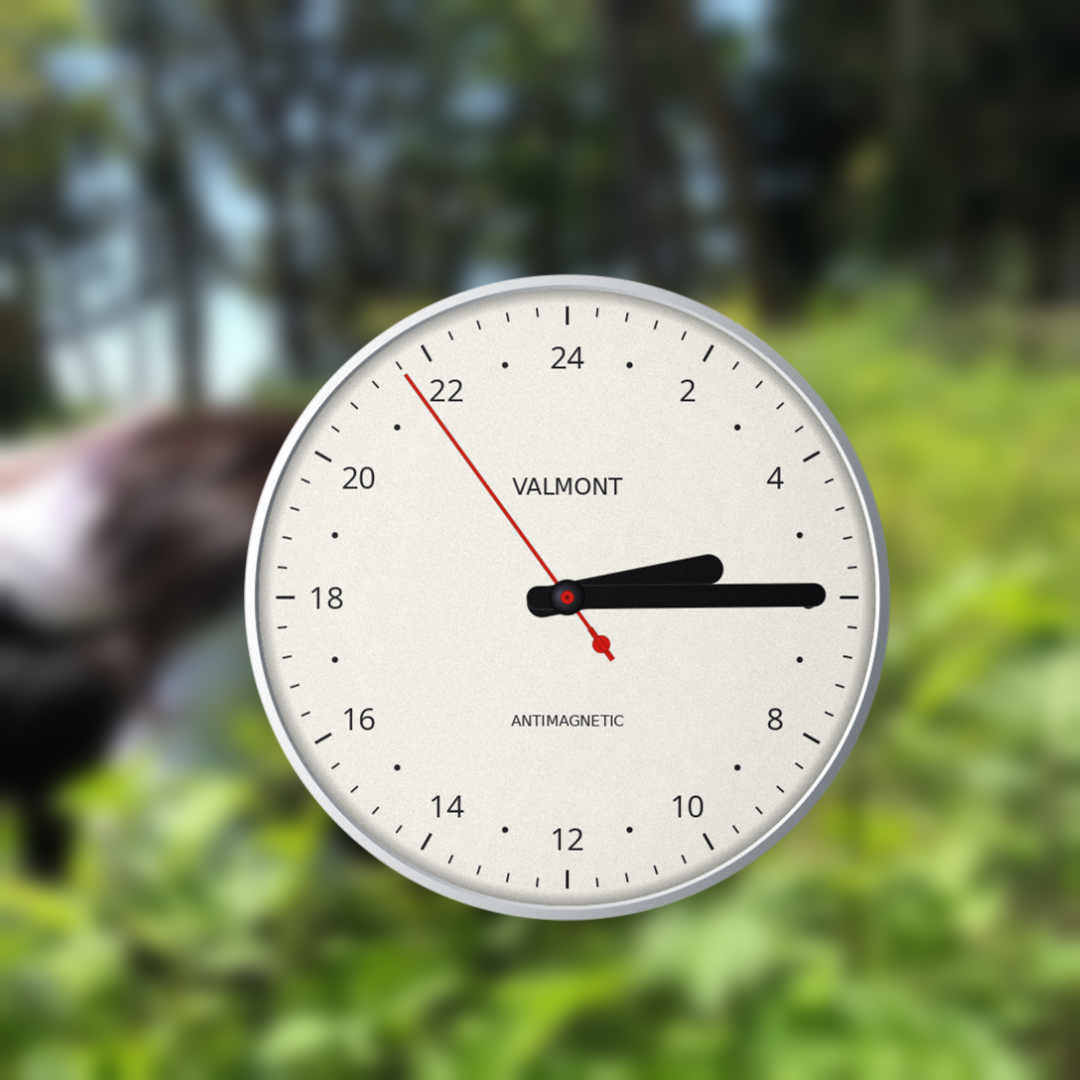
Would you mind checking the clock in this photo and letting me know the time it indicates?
5:14:54
